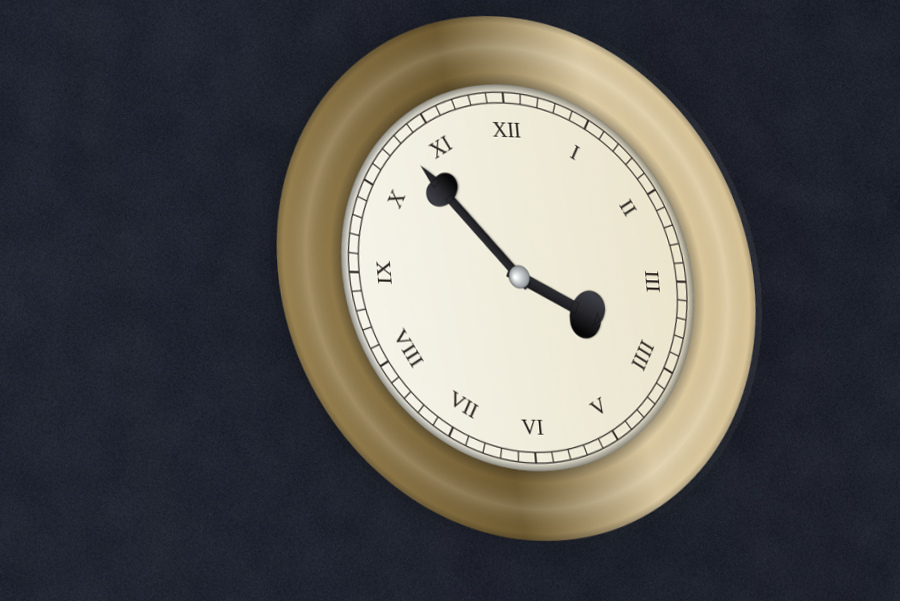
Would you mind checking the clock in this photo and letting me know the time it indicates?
3:53
